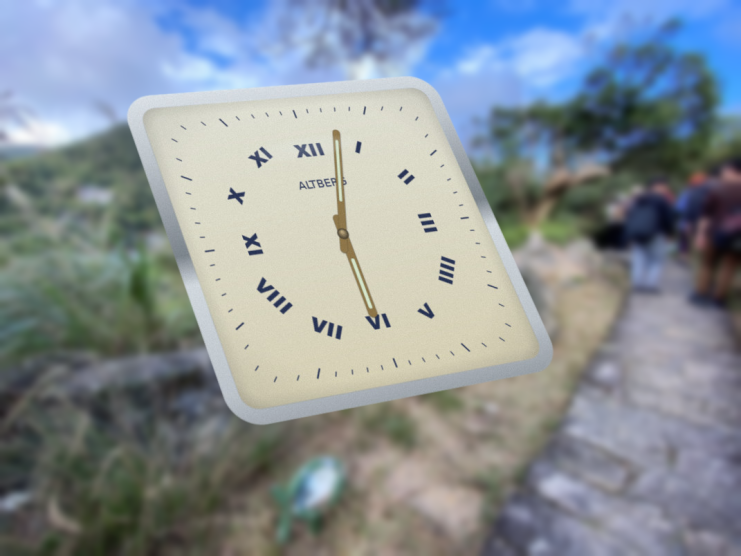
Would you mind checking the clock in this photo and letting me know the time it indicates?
6:03
